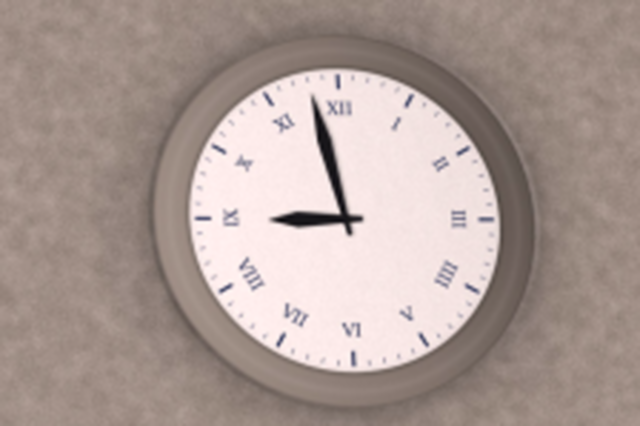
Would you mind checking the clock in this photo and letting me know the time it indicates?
8:58
